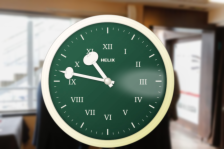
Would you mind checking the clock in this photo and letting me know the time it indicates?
10:47
